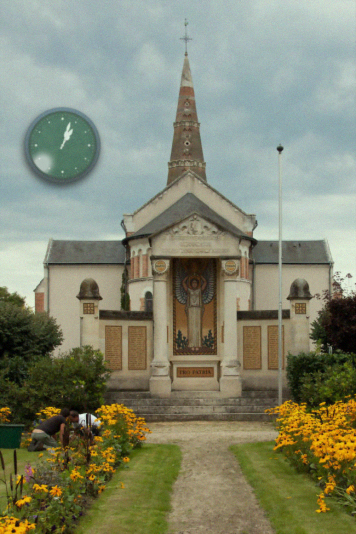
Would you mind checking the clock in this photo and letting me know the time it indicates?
1:03
